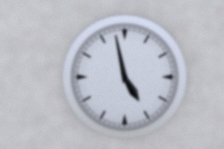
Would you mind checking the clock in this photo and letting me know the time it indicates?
4:58
